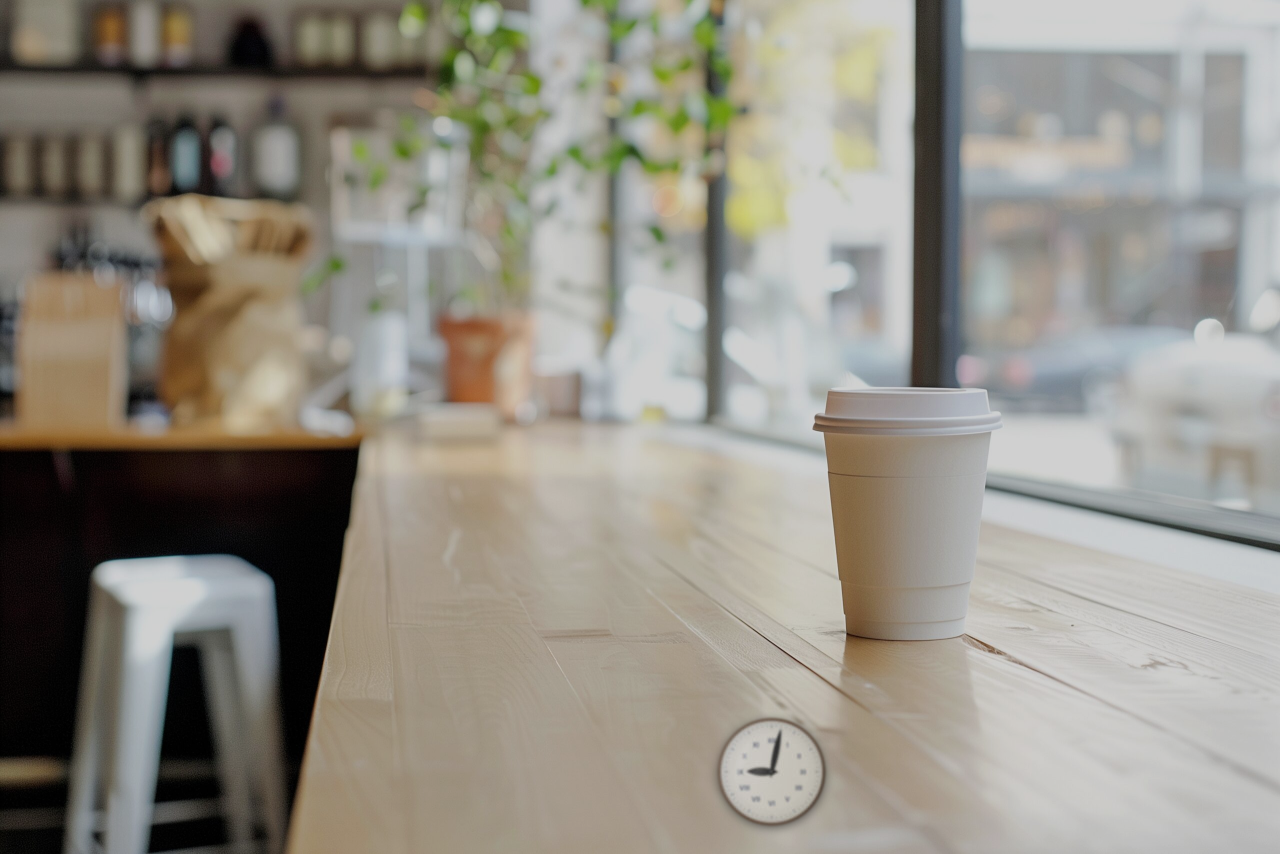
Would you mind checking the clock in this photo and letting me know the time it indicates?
9:02
